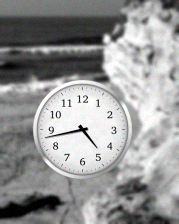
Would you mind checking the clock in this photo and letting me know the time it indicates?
4:43
